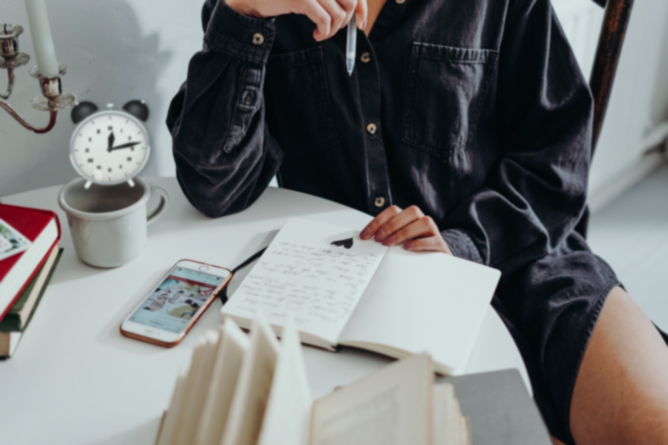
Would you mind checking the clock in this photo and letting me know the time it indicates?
12:13
